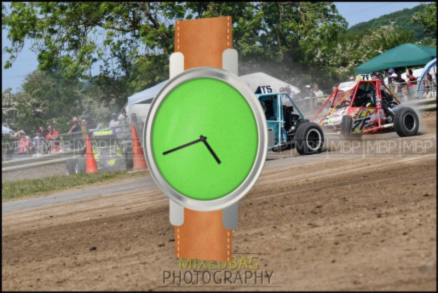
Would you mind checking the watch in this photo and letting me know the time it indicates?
4:42
